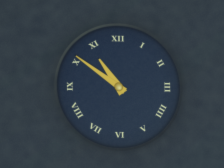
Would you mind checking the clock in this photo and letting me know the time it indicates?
10:51
